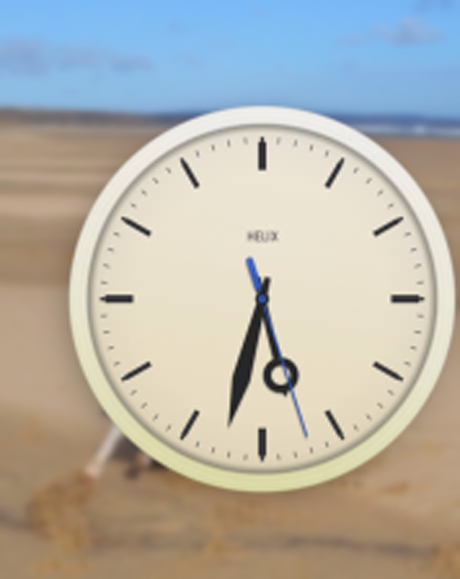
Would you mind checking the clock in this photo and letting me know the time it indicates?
5:32:27
